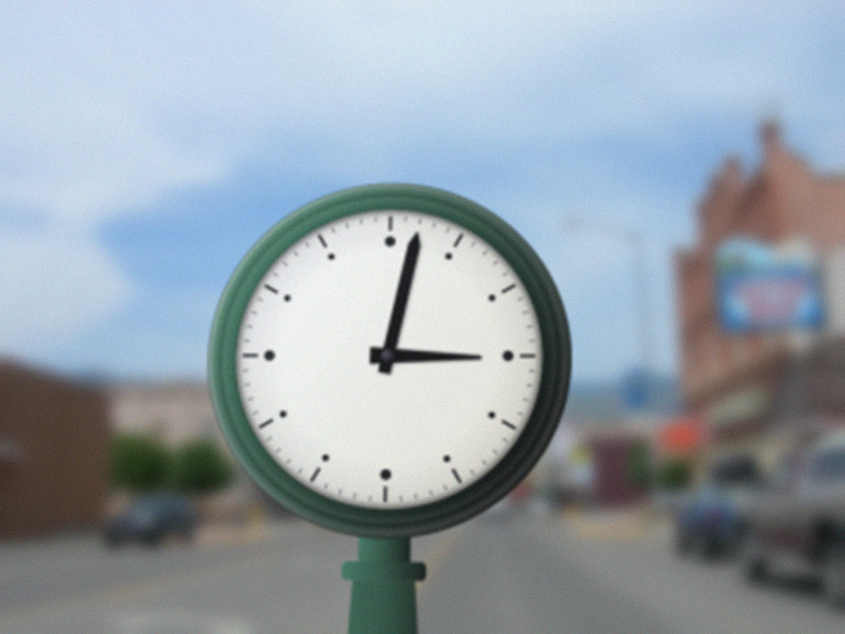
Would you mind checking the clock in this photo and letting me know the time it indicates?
3:02
